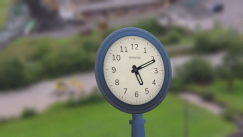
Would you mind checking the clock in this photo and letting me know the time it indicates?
5:11
